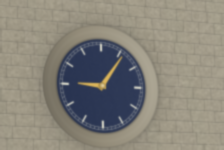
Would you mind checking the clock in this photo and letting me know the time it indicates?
9:06
